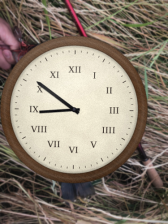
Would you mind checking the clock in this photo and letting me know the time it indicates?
8:51
